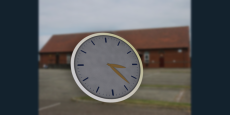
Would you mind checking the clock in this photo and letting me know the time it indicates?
3:23
